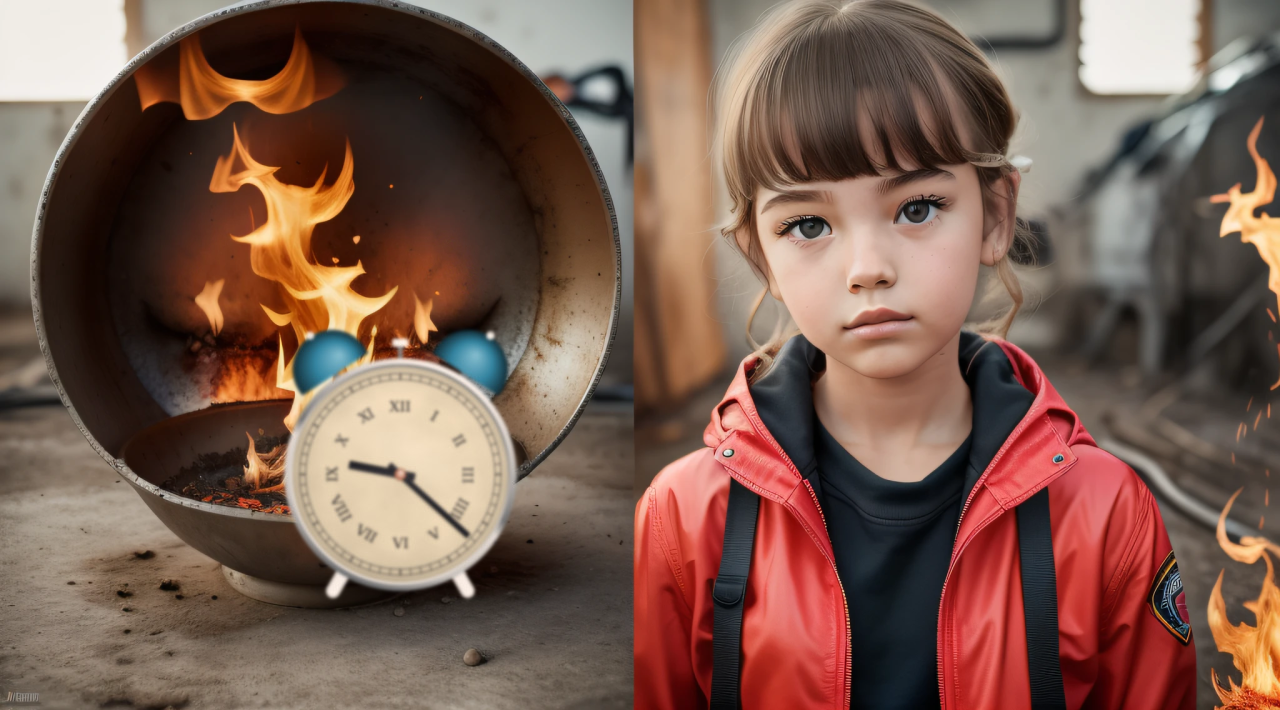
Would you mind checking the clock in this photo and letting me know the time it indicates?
9:22
